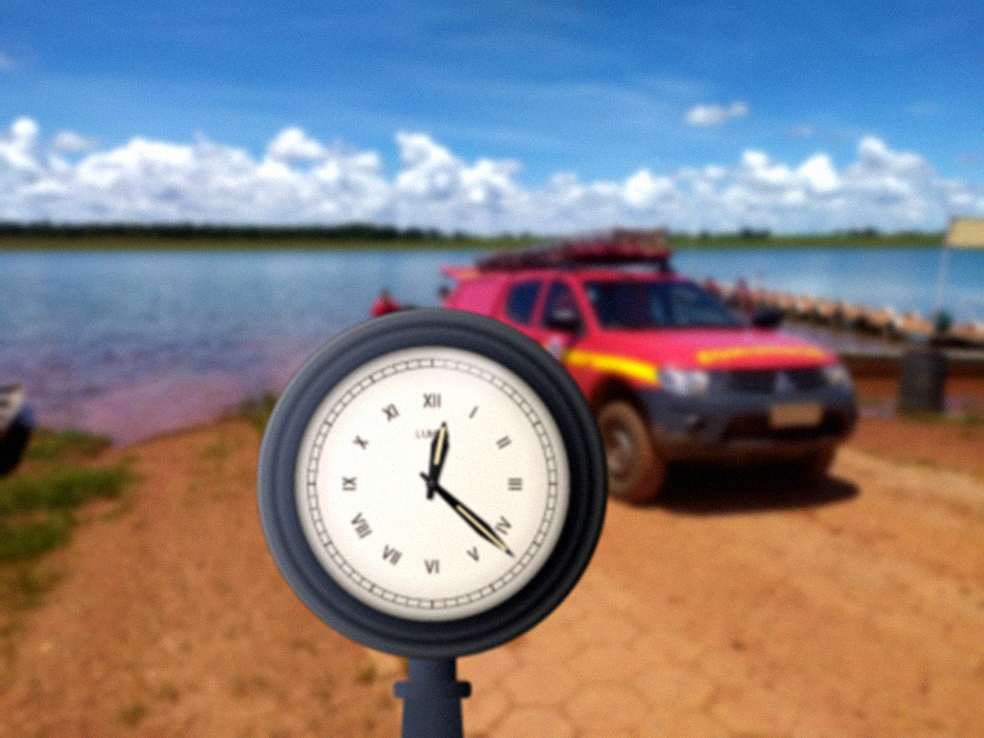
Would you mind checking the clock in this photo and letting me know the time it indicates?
12:22
